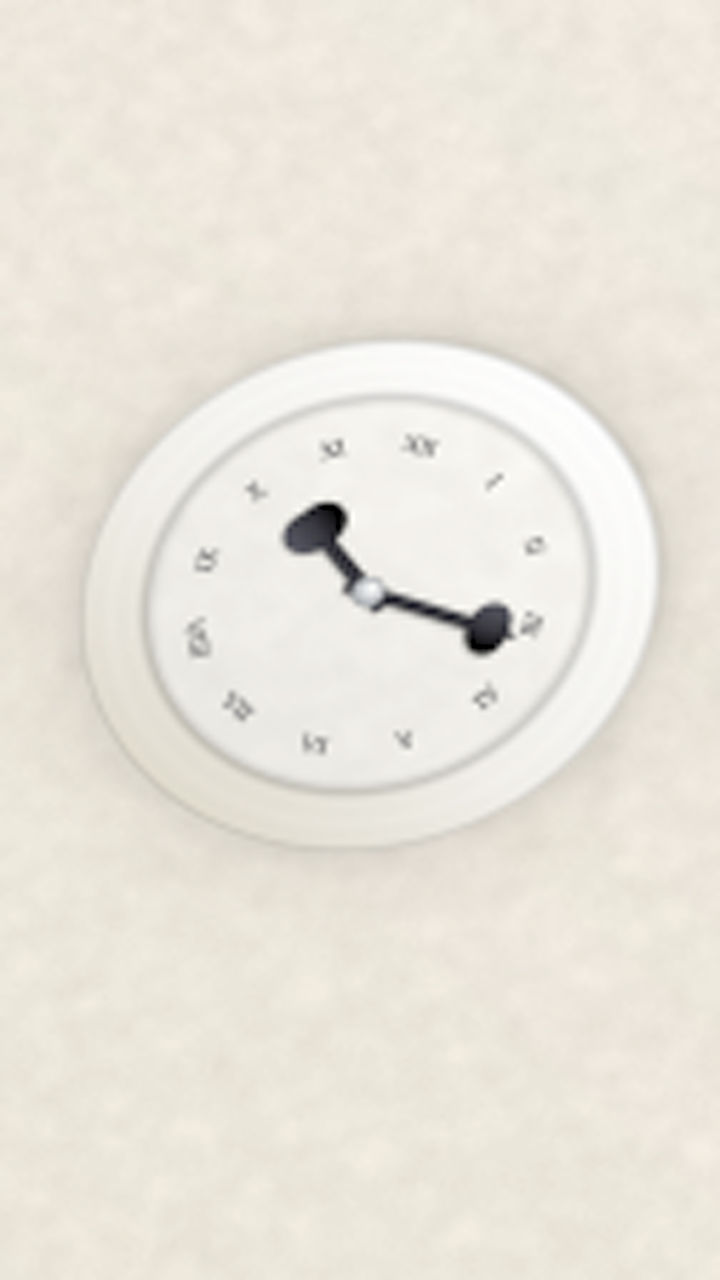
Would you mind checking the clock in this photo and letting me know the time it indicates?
10:16
